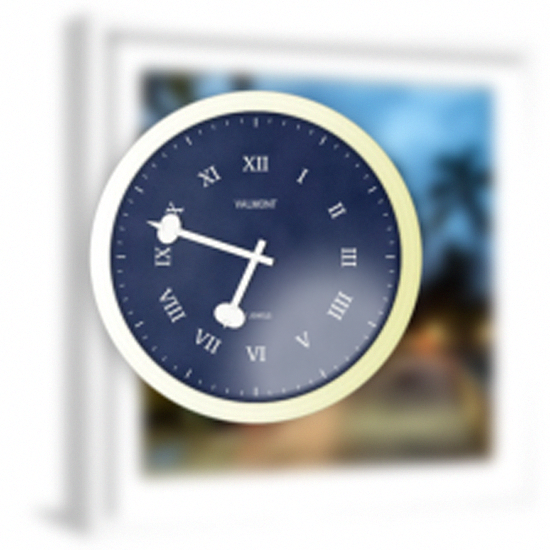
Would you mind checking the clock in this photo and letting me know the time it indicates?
6:48
